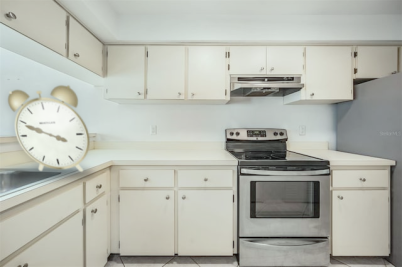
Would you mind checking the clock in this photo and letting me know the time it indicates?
3:49
